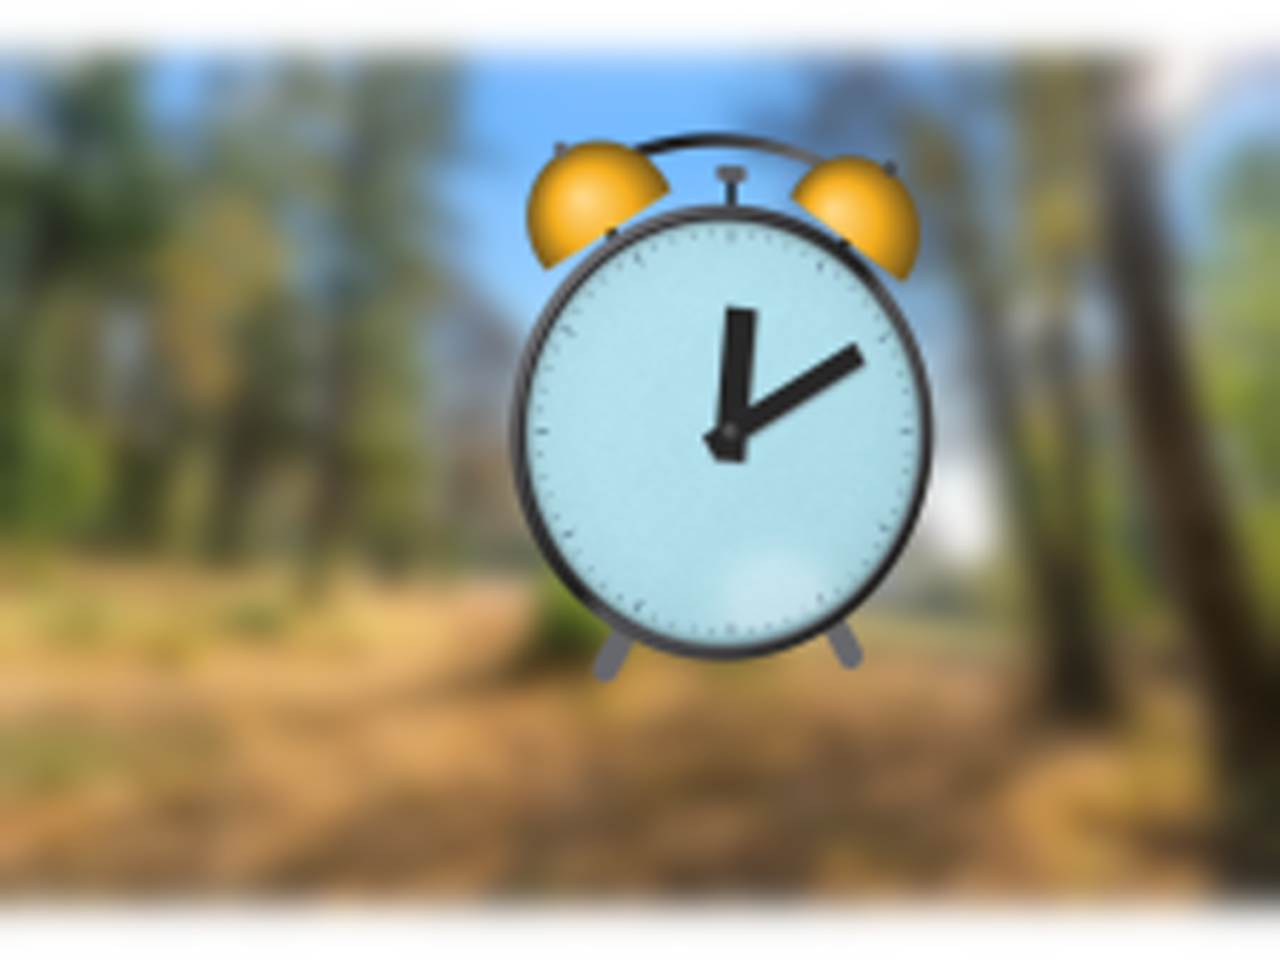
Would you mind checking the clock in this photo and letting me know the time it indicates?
12:10
